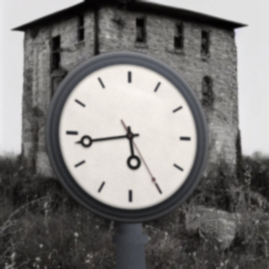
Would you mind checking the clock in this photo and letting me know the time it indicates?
5:43:25
